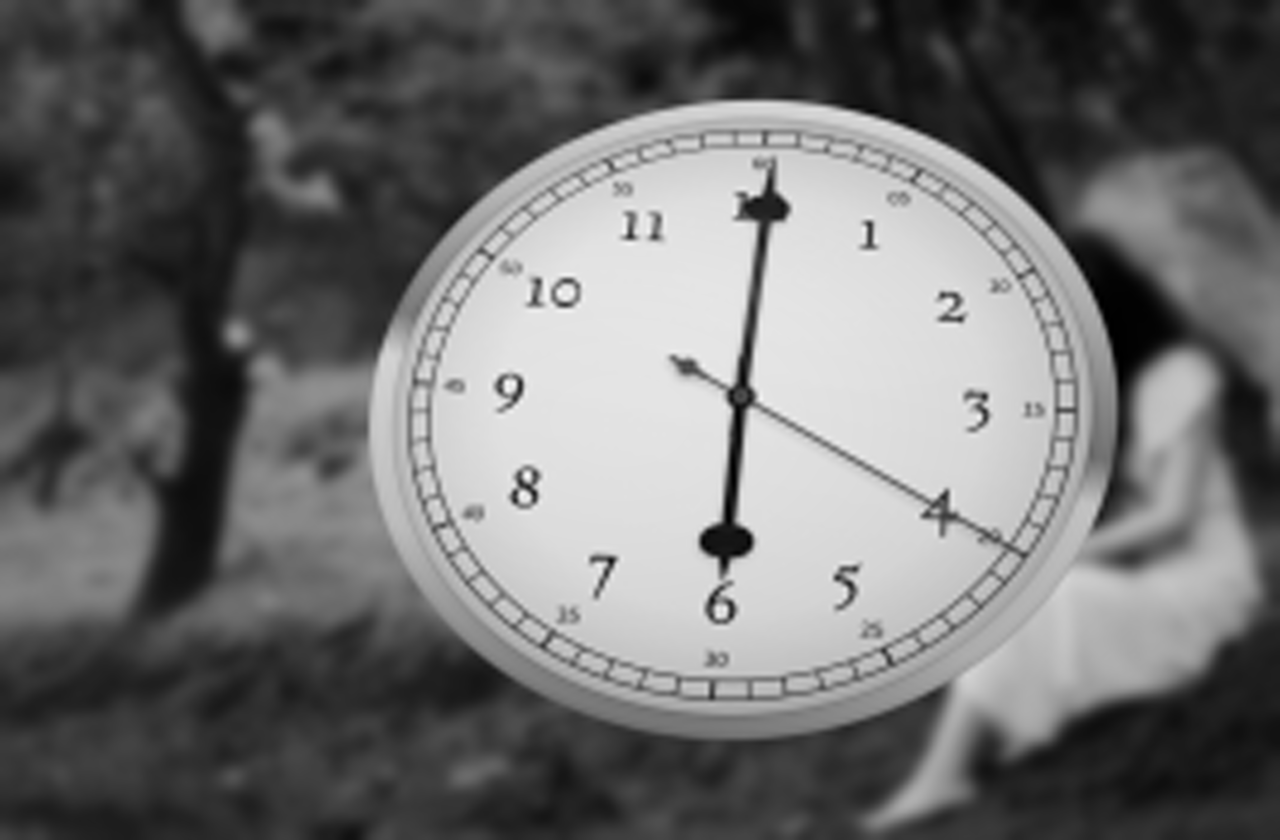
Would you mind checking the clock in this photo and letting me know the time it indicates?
6:00:20
